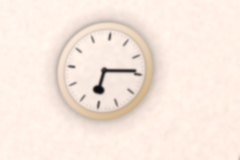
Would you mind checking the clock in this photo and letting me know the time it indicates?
6:14
